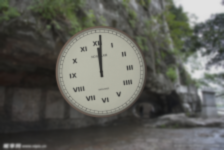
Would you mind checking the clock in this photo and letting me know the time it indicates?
12:01
